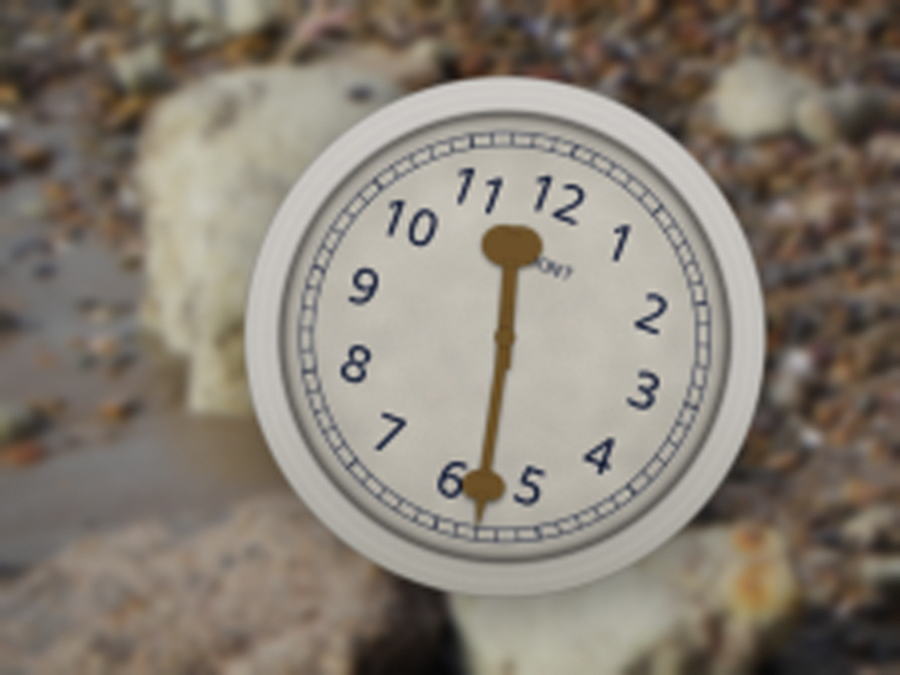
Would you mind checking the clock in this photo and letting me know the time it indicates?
11:28
